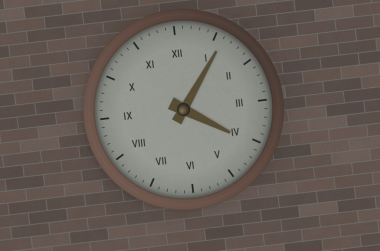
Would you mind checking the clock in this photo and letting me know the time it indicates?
4:06
